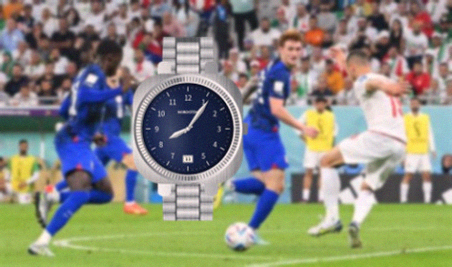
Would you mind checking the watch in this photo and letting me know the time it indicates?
8:06
